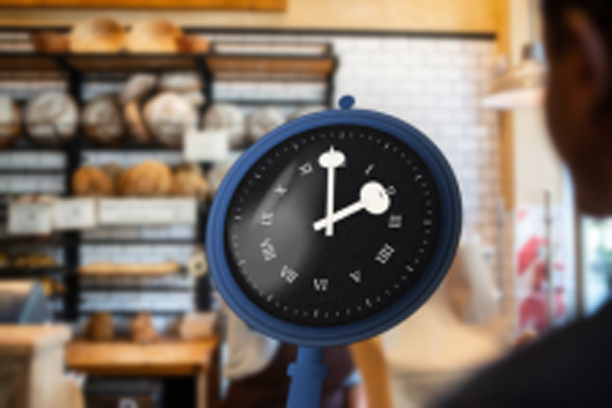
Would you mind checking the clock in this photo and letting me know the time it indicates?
1:59
